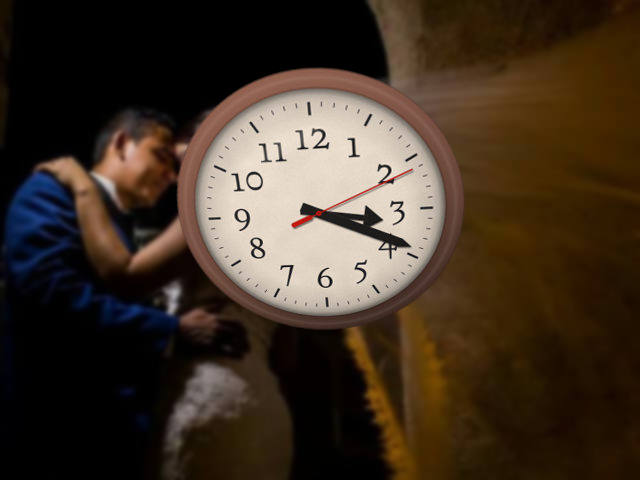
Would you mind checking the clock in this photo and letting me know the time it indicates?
3:19:11
